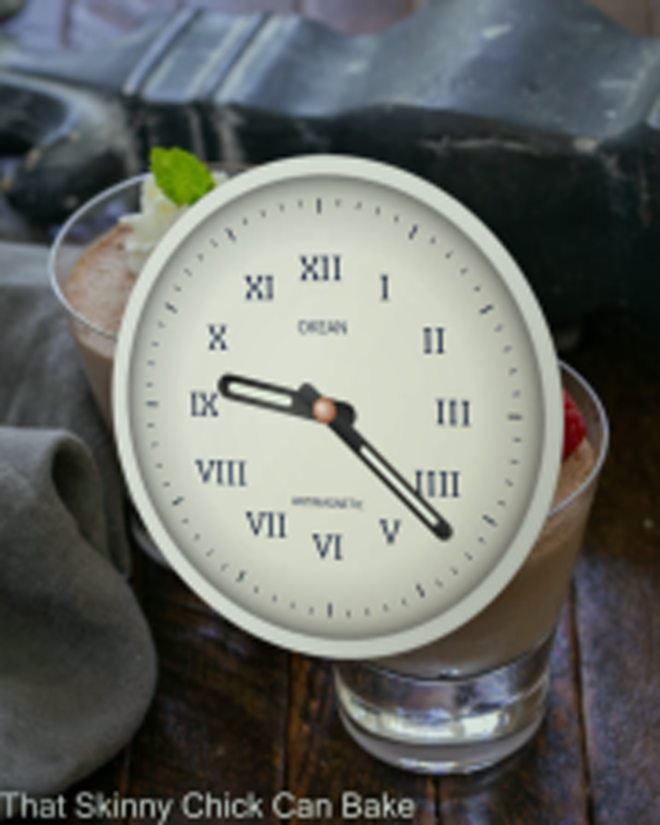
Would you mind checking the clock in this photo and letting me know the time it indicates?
9:22
